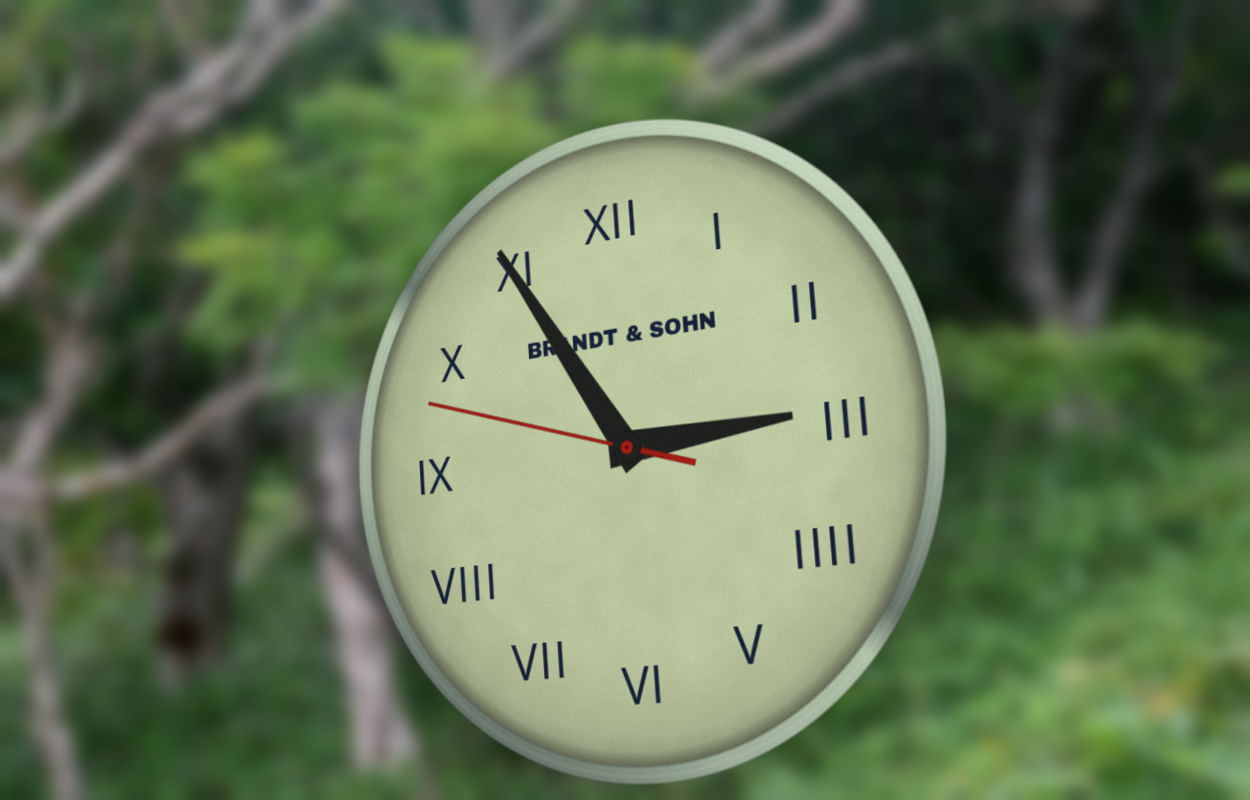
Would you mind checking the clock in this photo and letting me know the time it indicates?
2:54:48
